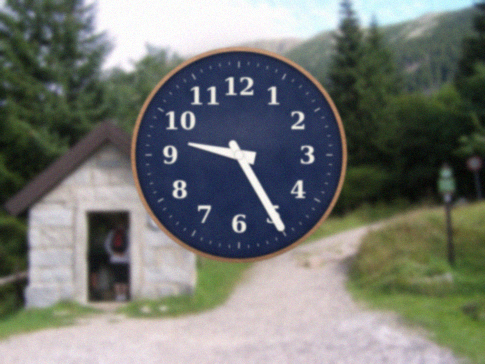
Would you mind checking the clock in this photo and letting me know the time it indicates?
9:25
